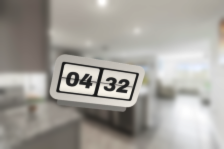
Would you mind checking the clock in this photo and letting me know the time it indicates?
4:32
